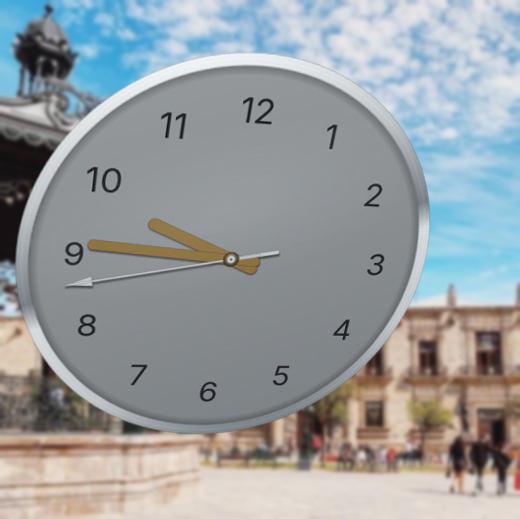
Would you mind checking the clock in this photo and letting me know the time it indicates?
9:45:43
